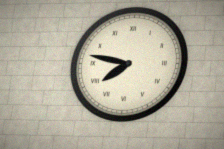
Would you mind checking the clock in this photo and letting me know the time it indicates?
7:47
